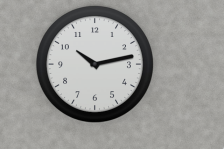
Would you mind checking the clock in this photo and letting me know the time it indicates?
10:13
